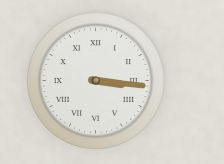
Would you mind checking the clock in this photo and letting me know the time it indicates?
3:16
